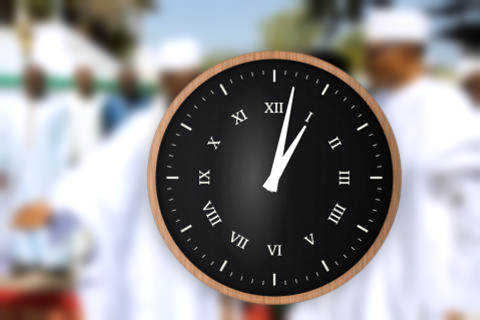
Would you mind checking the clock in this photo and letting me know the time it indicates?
1:02
